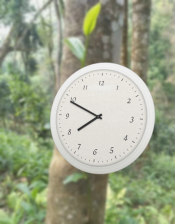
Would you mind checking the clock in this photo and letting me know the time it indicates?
7:49
